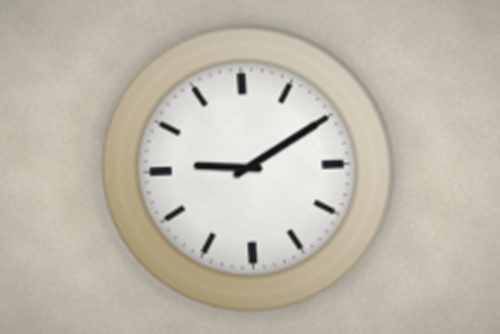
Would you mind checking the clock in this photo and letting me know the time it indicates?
9:10
